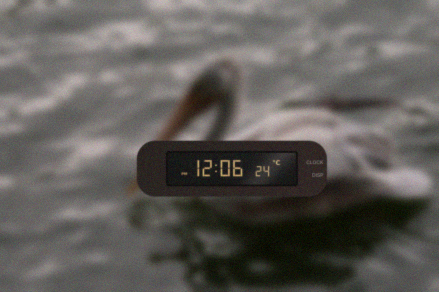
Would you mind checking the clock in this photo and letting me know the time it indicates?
12:06
